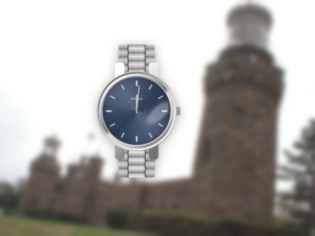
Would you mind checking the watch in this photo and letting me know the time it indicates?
12:01
